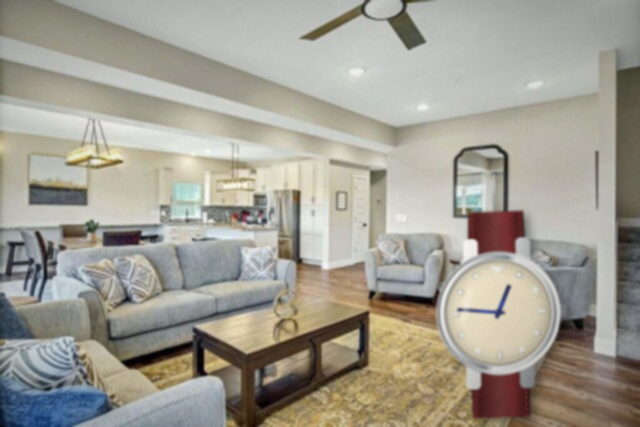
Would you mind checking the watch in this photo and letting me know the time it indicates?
12:46
